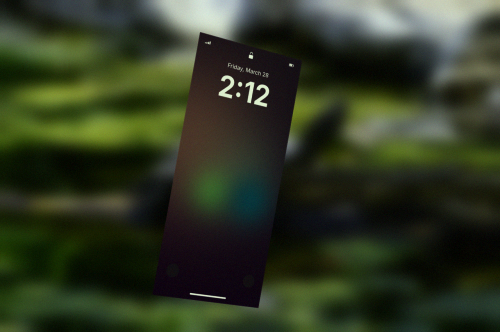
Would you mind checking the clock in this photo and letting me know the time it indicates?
2:12
